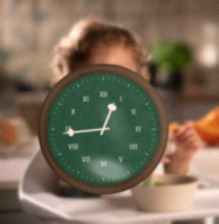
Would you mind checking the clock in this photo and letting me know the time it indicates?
12:44
